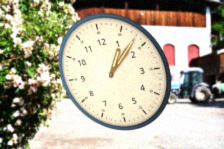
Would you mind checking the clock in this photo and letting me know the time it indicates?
1:08
